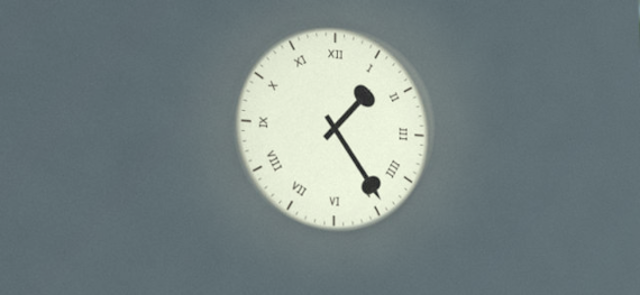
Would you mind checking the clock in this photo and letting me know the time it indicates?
1:24
